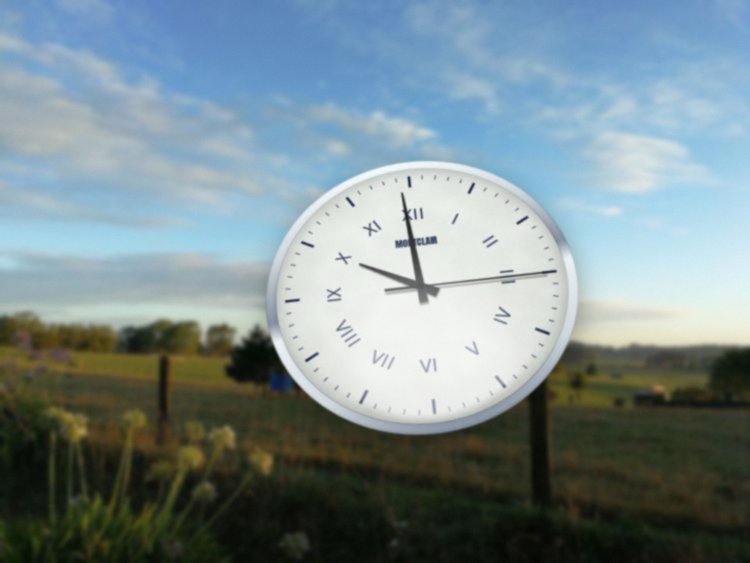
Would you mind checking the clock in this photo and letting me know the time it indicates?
9:59:15
